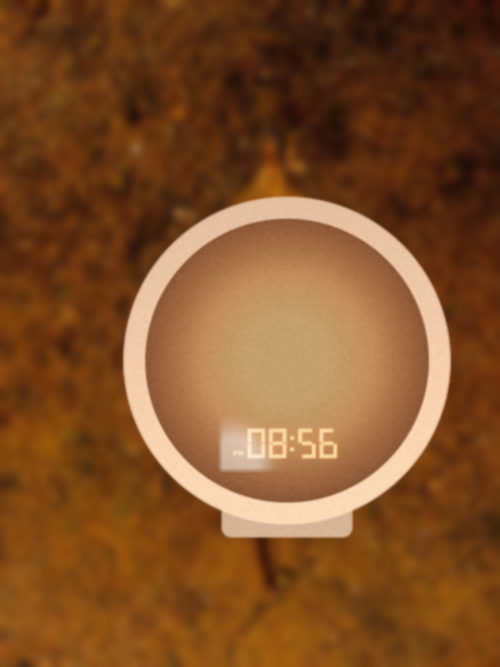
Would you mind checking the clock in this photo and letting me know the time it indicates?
8:56
